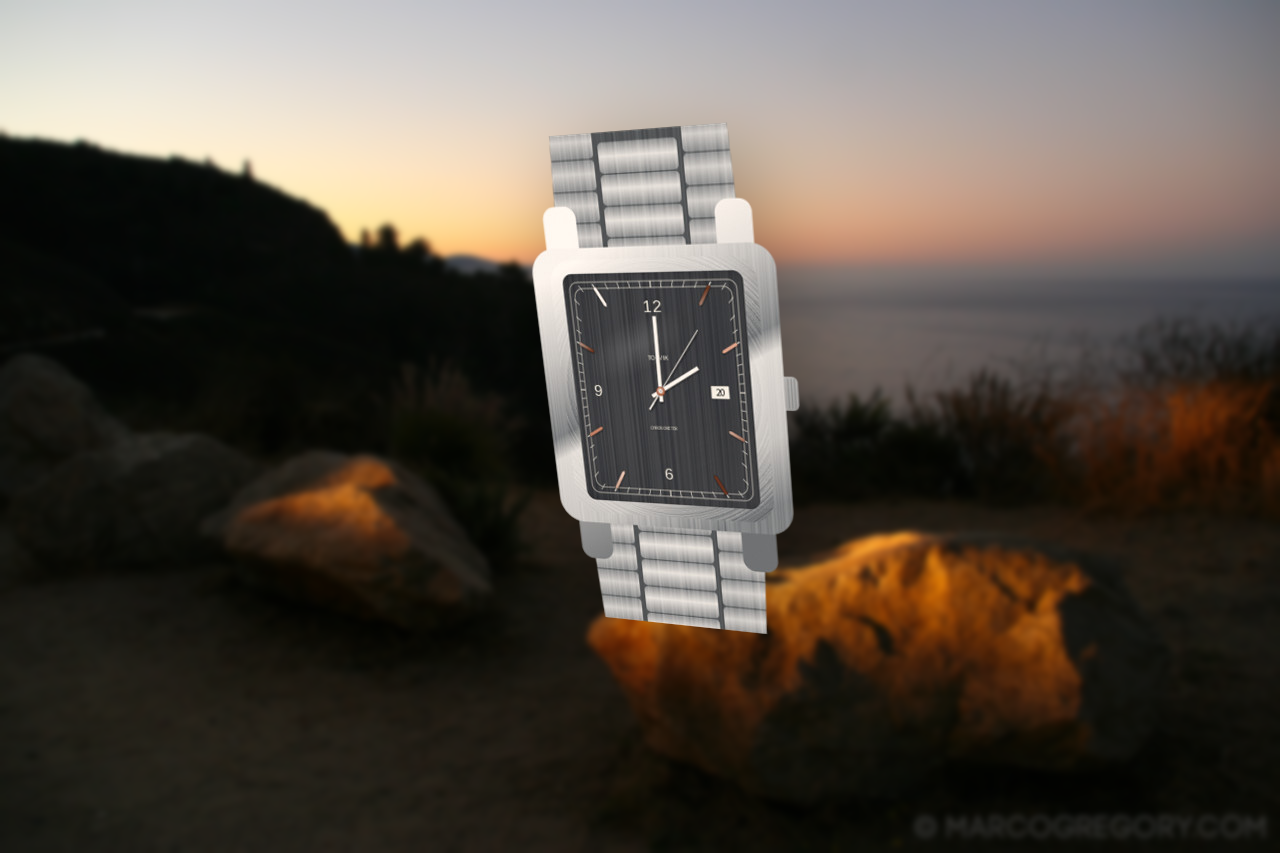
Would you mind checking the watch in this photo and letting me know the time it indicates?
2:00:06
